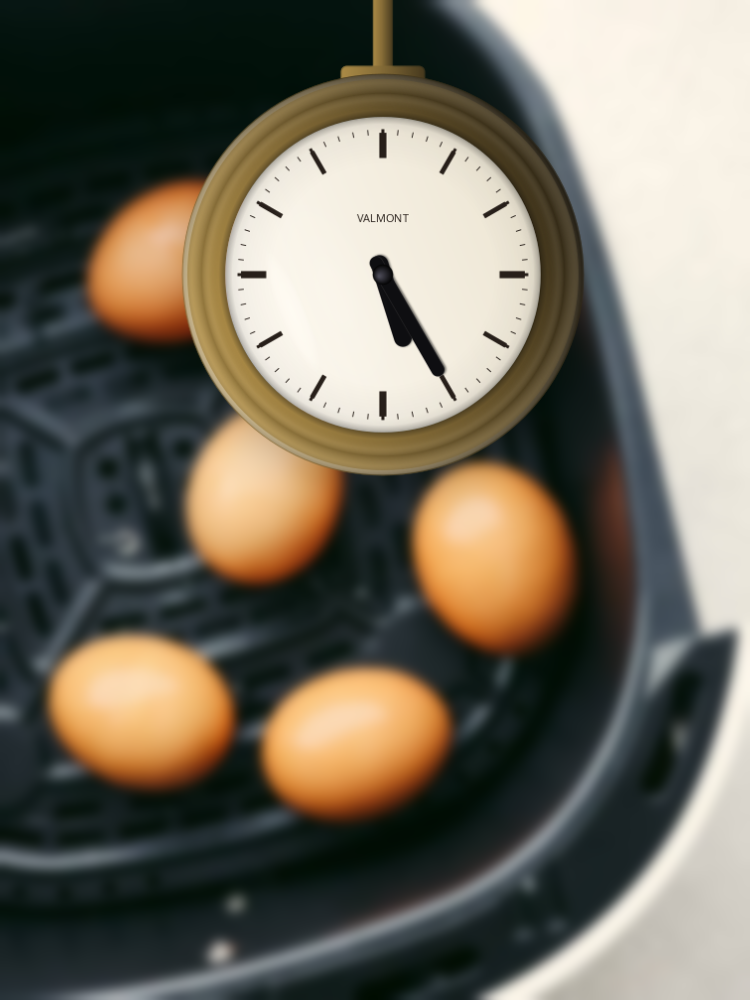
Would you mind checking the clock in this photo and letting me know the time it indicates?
5:25
